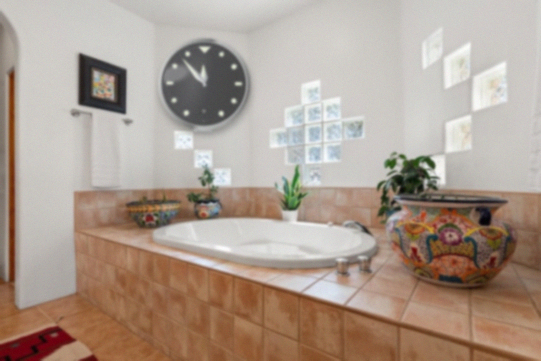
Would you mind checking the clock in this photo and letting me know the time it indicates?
11:53
